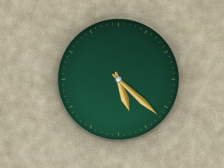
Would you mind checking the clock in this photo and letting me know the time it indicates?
5:22
